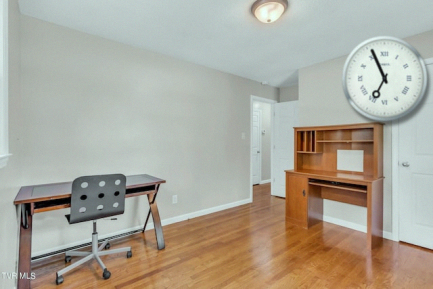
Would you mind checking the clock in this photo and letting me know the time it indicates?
6:56
